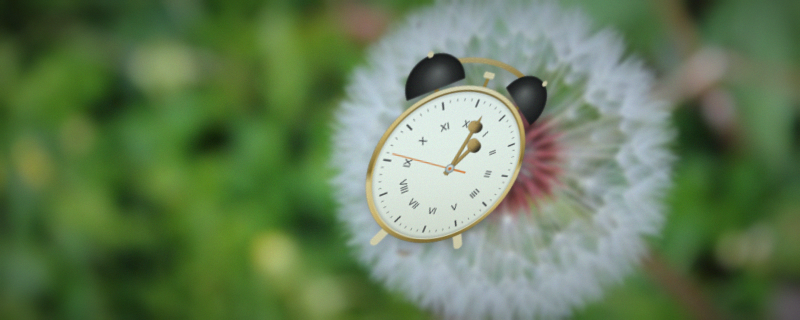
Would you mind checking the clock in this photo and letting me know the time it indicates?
1:01:46
